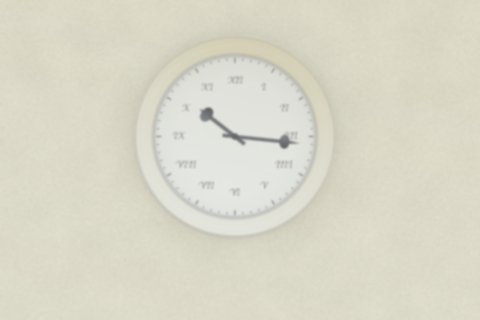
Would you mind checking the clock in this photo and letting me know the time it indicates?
10:16
